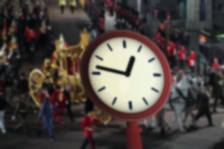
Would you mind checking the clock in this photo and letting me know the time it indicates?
12:47
